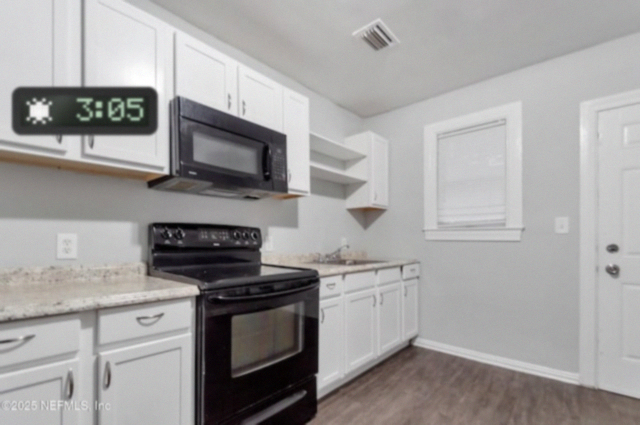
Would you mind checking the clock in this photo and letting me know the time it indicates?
3:05
